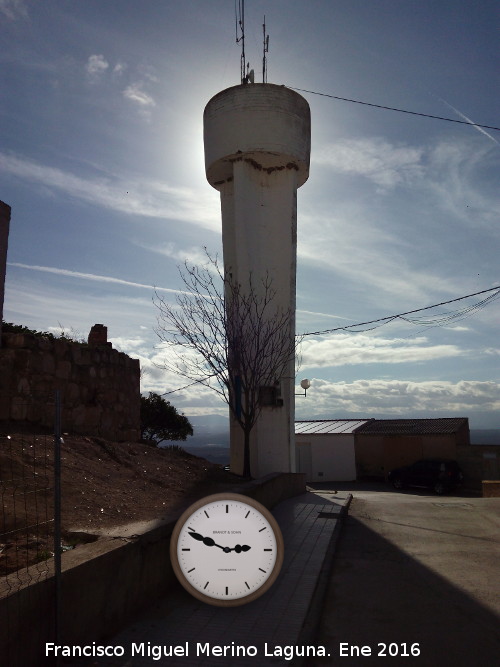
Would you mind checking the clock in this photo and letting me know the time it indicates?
2:49
